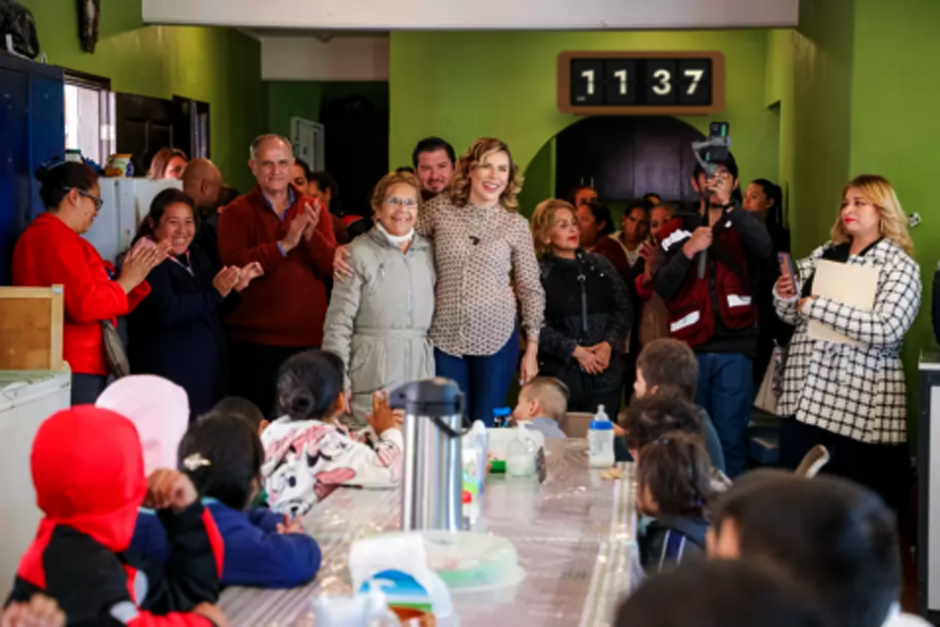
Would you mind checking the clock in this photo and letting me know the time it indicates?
11:37
